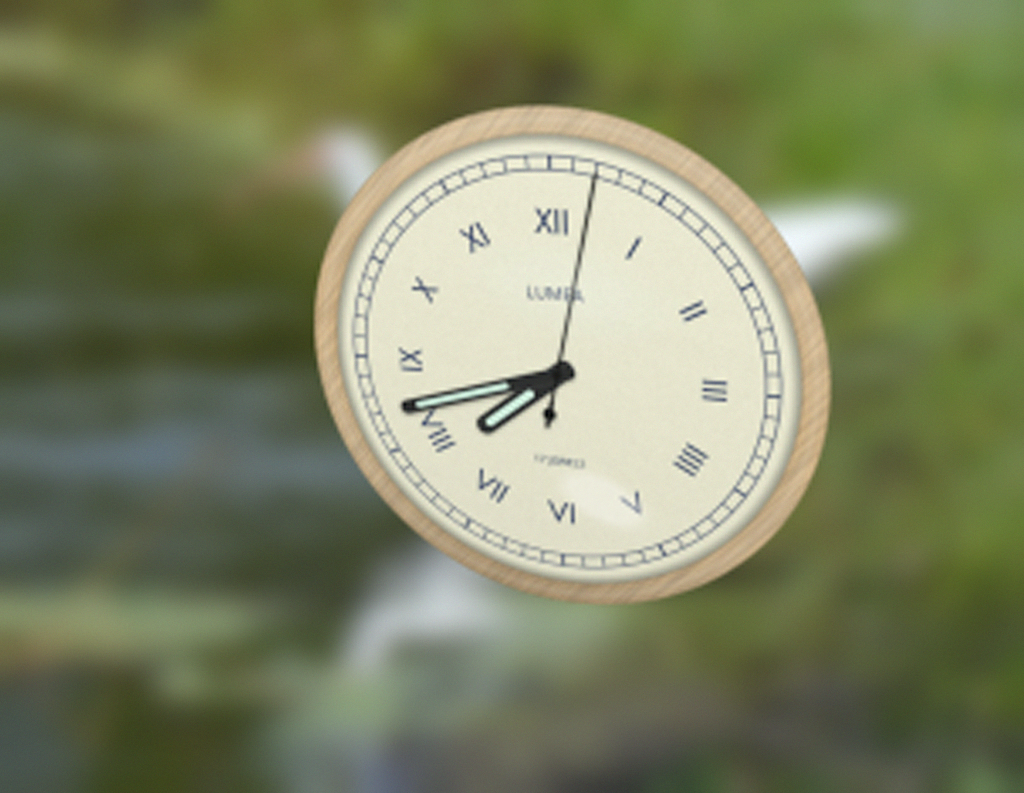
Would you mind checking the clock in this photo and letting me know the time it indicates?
7:42:02
